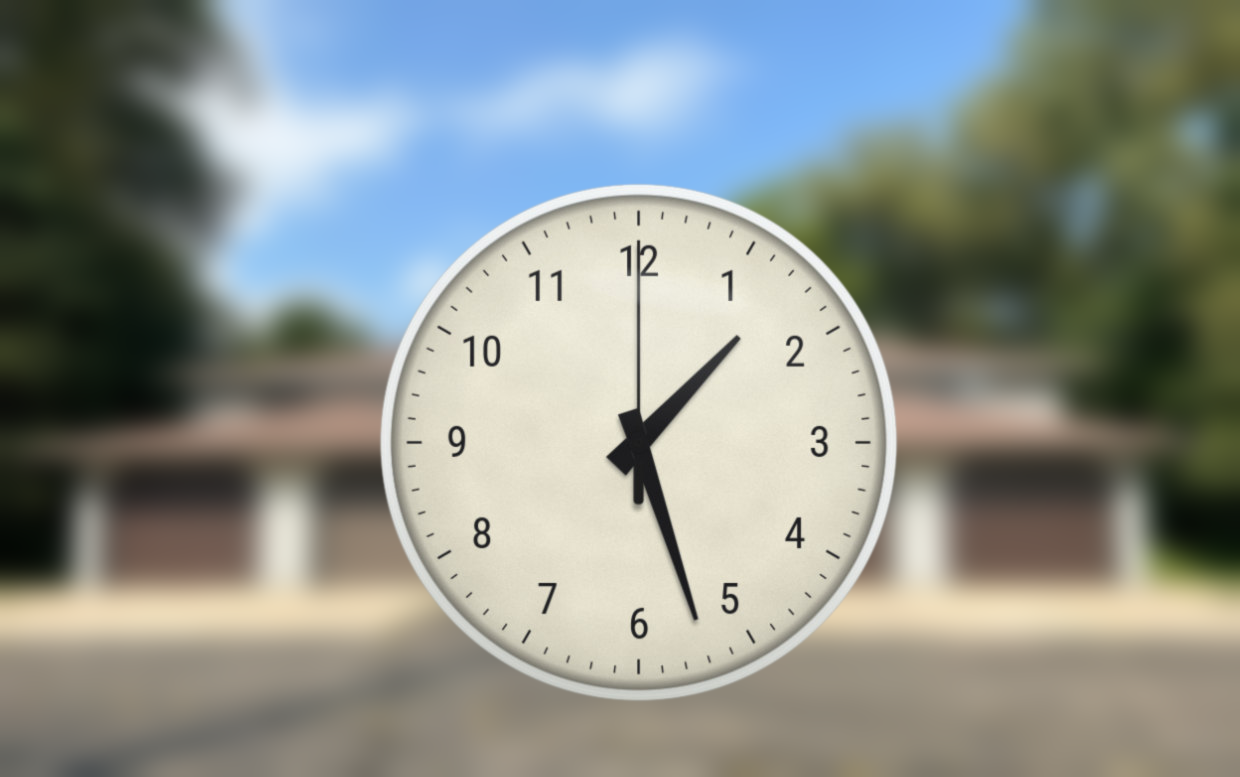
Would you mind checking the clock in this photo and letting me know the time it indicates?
1:27:00
